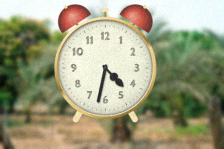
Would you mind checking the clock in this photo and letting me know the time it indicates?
4:32
